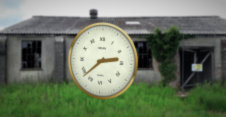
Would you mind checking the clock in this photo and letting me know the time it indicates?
2:38
